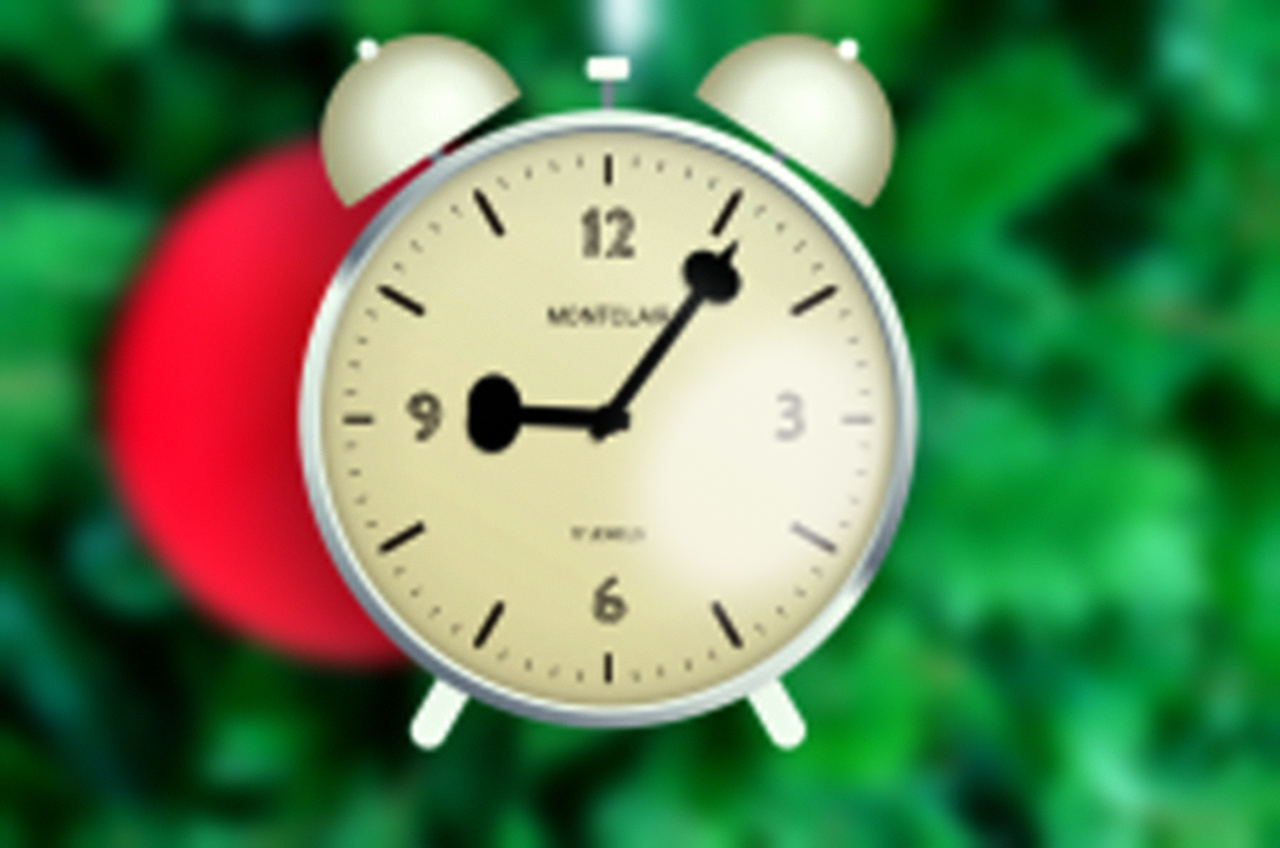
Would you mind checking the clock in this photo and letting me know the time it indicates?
9:06
